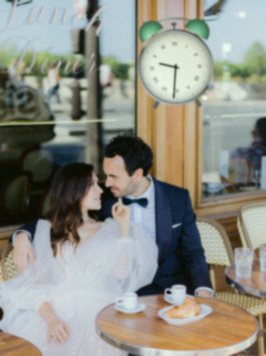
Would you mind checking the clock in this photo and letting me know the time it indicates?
9:31
